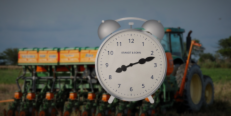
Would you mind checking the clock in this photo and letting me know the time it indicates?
8:12
